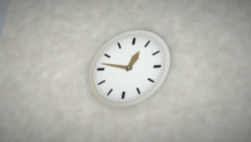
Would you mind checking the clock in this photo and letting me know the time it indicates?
12:47
